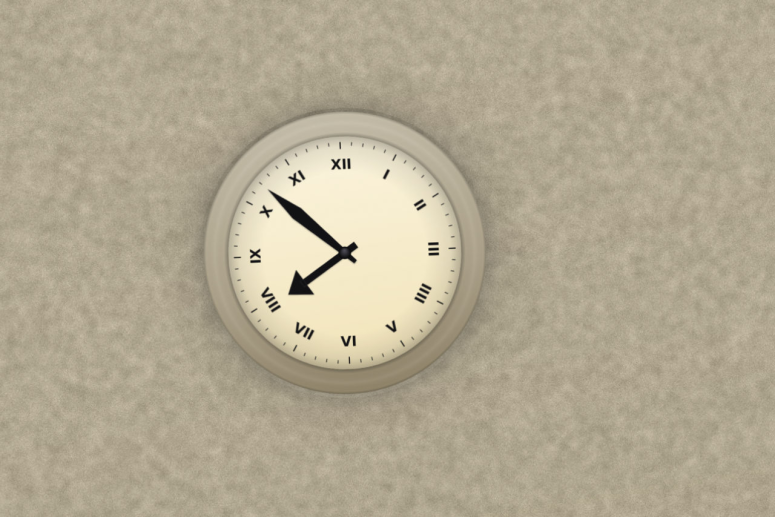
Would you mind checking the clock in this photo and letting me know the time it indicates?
7:52
